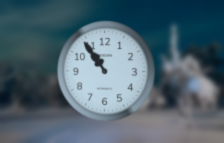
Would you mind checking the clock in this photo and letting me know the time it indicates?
10:54
